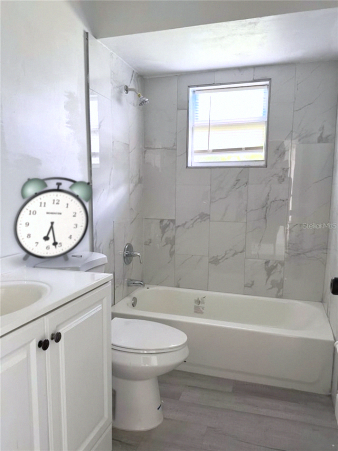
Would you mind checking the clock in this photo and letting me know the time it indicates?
6:27
